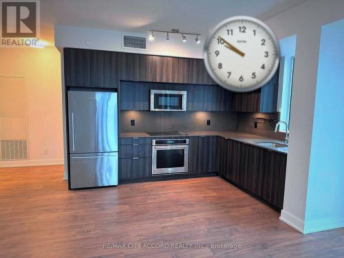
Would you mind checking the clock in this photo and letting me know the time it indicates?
9:51
